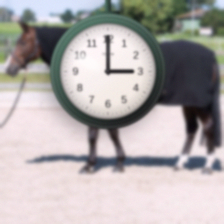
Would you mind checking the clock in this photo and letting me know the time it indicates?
3:00
